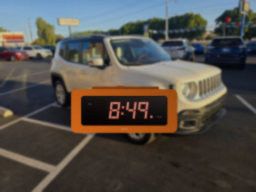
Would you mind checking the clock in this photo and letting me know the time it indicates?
8:49
